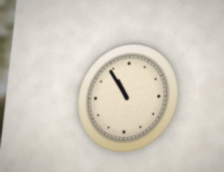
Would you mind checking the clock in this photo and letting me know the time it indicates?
10:54
